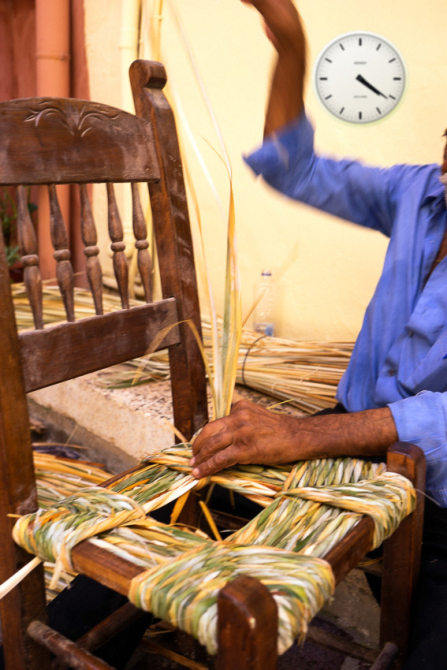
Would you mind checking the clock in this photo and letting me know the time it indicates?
4:21
